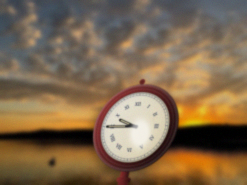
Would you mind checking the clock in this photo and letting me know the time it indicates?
9:45
